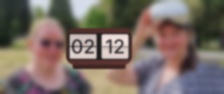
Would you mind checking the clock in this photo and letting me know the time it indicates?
2:12
